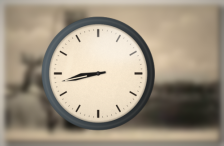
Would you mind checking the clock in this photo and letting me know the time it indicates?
8:43
